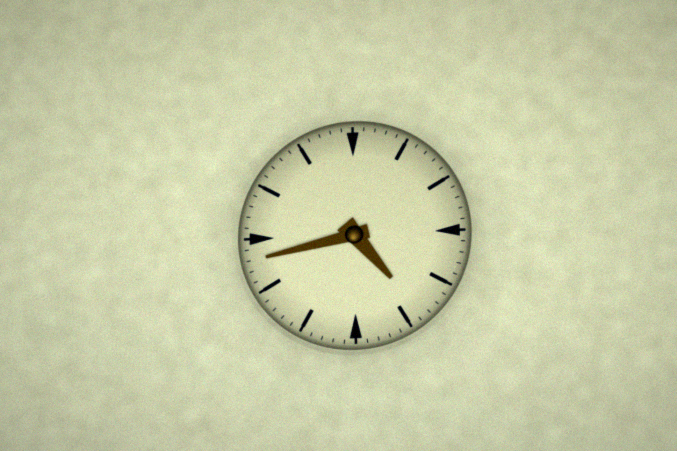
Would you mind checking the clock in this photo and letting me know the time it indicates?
4:43
